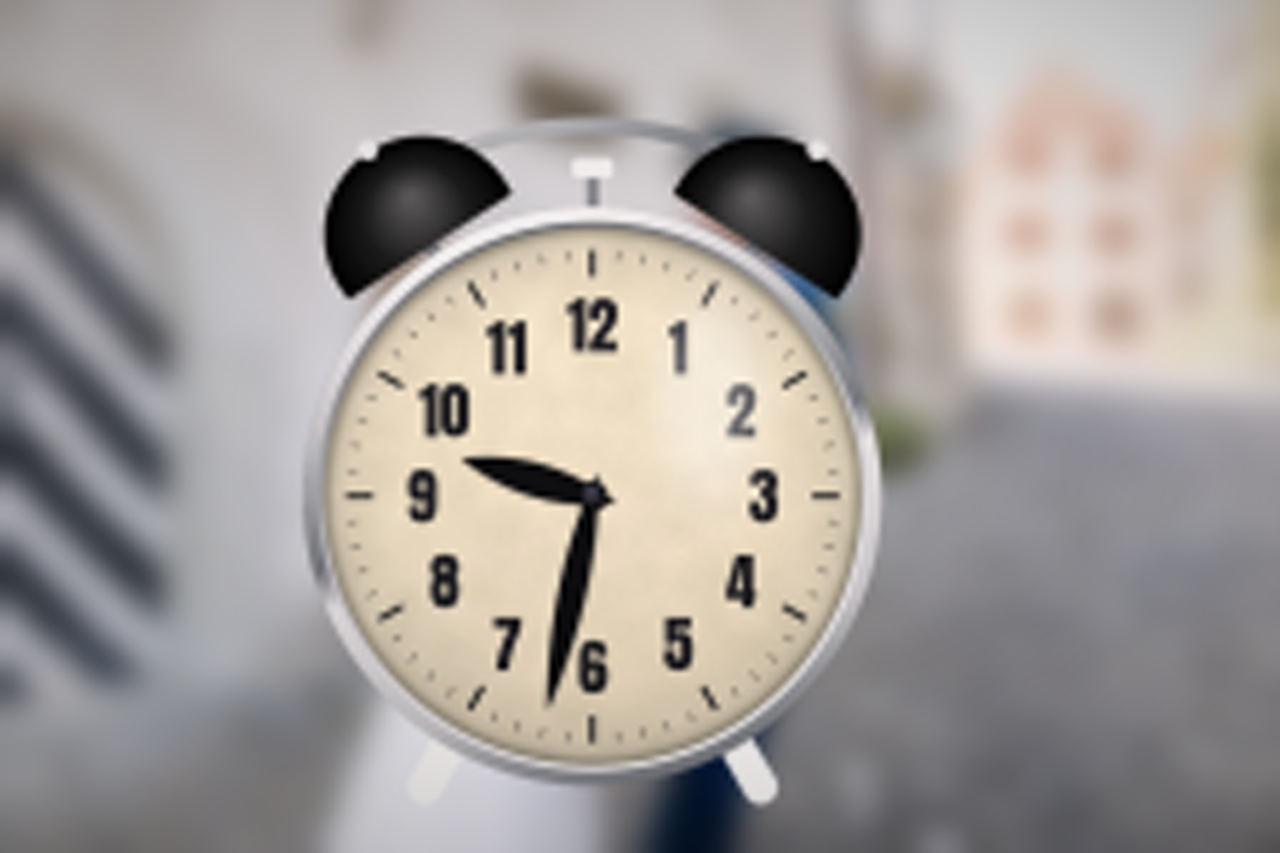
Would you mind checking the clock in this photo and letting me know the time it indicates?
9:32
